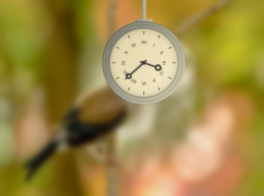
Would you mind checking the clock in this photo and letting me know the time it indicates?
3:38
